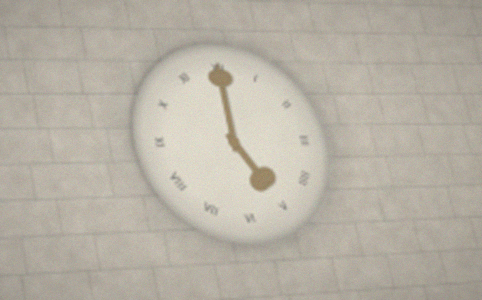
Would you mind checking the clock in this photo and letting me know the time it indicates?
5:00
